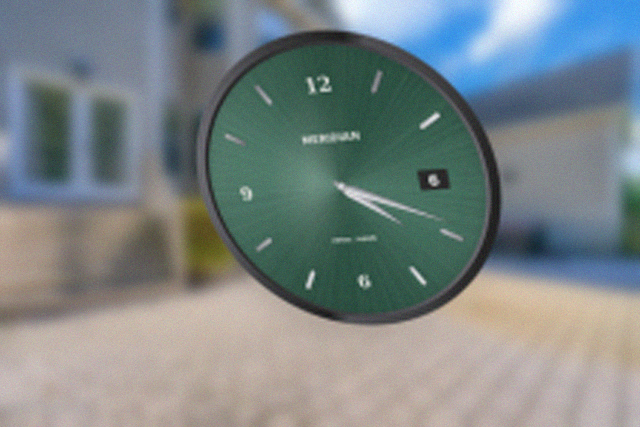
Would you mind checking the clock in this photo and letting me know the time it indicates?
4:19
